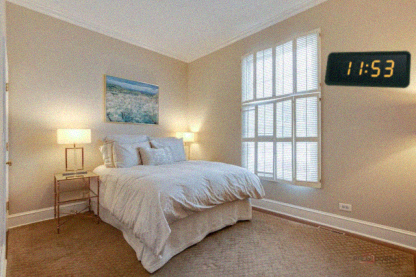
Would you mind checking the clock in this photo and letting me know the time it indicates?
11:53
